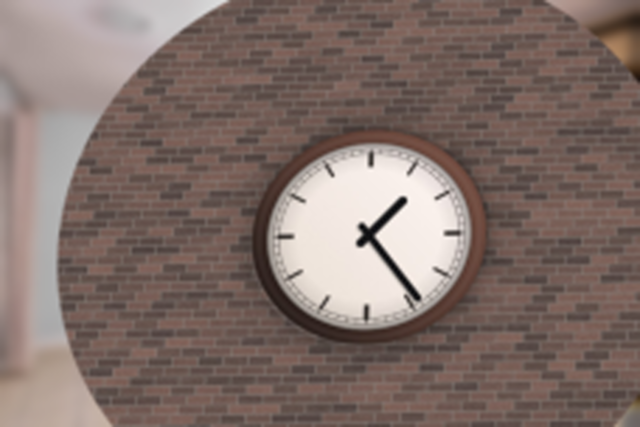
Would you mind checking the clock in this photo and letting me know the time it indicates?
1:24
